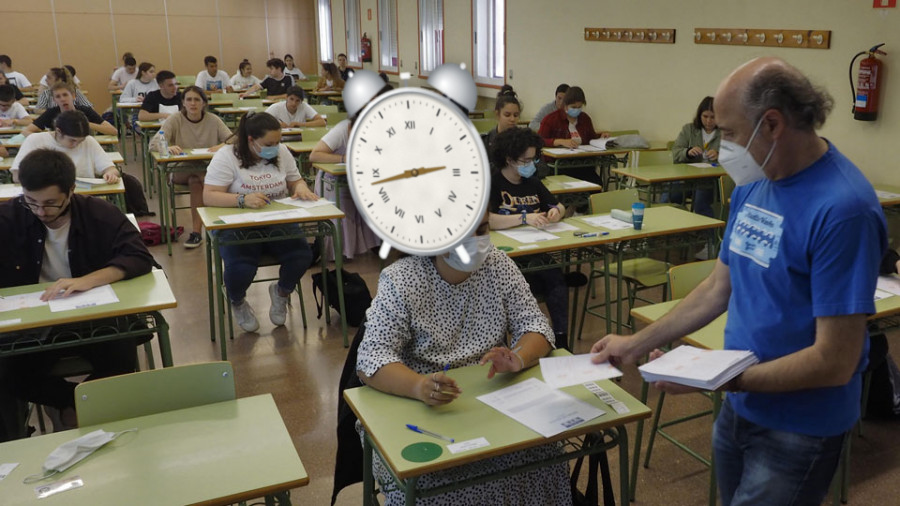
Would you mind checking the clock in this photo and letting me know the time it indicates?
2:43
